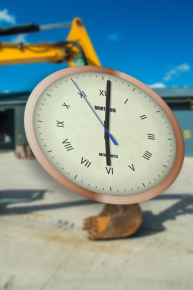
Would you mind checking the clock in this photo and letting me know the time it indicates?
6:00:55
